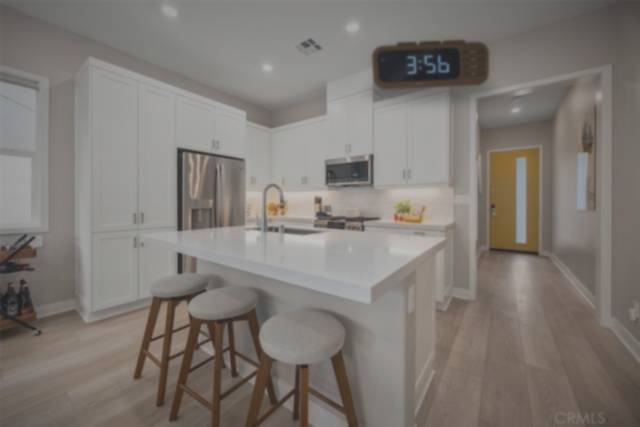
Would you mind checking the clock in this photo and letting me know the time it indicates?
3:56
